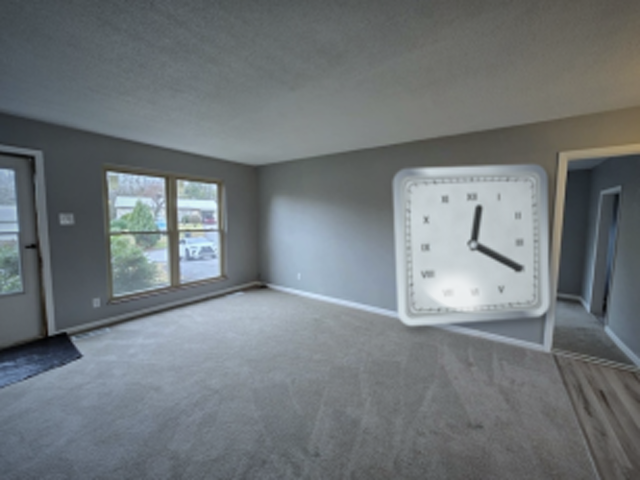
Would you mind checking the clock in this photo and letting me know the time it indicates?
12:20
